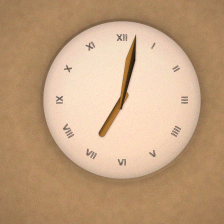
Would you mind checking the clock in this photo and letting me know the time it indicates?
7:02
